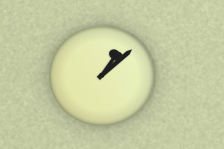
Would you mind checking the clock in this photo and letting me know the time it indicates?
1:08
